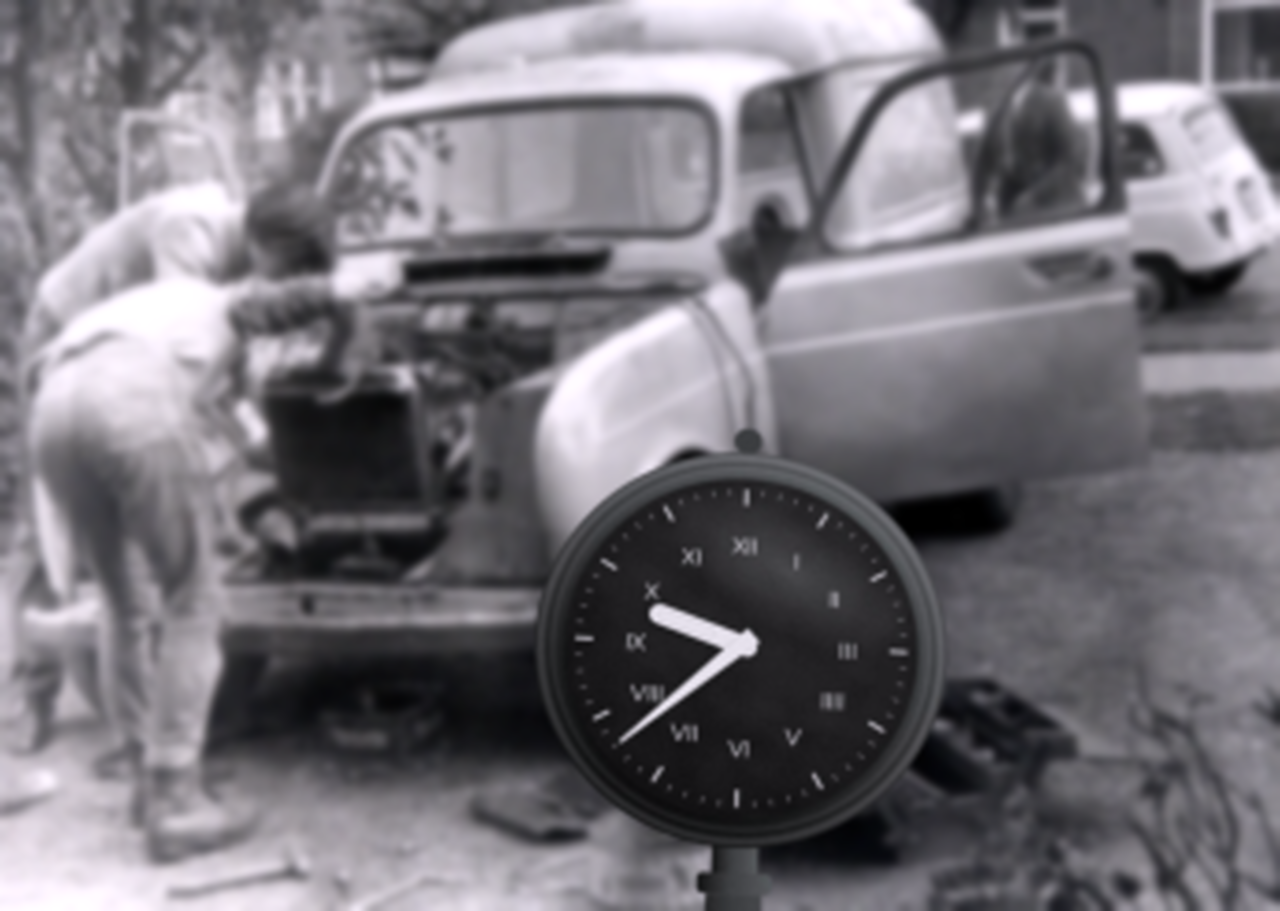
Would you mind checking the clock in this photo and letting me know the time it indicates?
9:38
